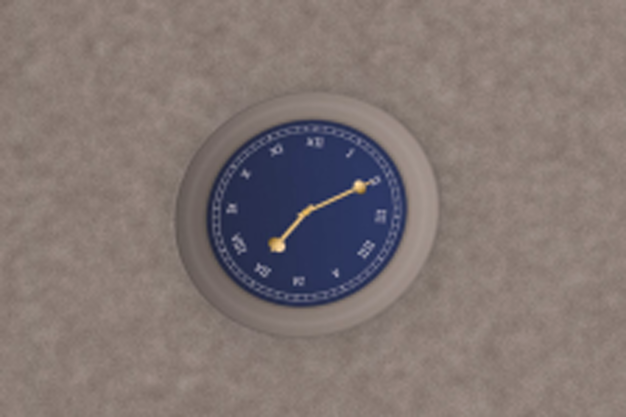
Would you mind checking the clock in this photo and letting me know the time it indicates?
7:10
